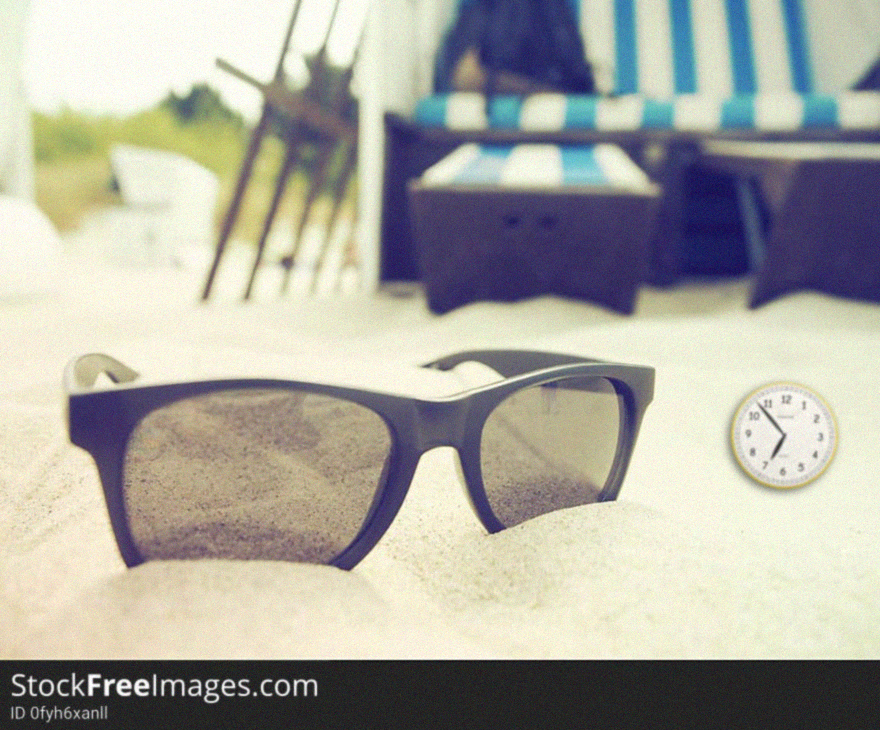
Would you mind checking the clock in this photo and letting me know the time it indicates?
6:53
